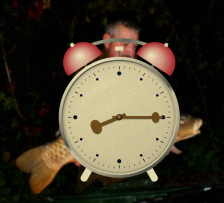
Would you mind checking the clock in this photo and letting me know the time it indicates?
8:15
